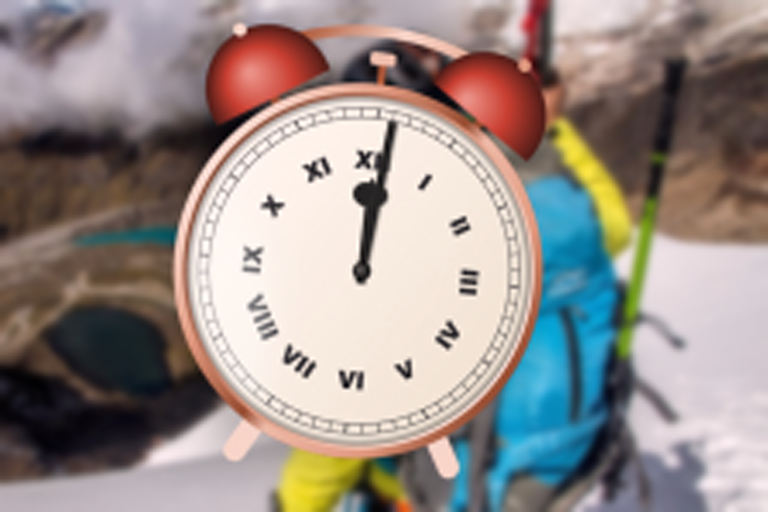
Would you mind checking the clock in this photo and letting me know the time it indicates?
12:01
